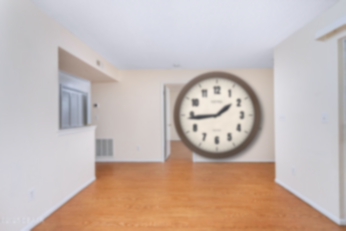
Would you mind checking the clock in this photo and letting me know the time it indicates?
1:44
